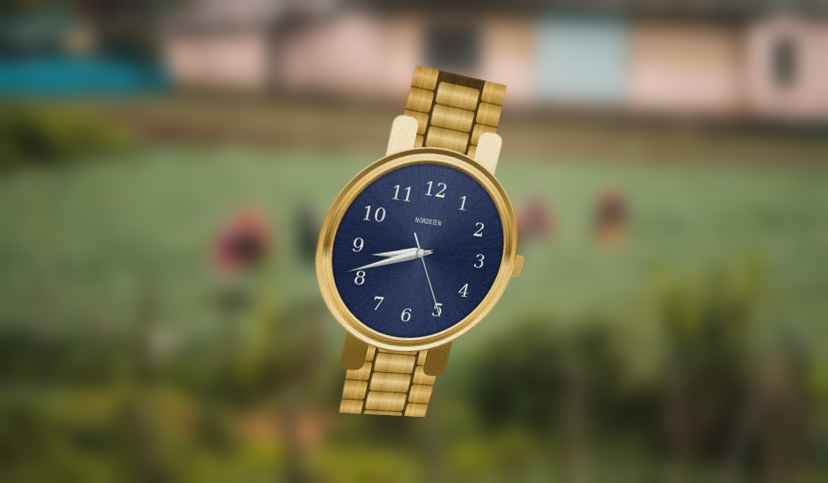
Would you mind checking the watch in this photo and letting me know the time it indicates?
8:41:25
